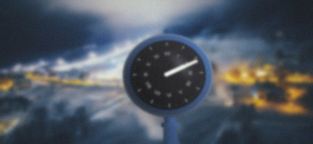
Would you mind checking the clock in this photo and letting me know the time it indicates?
2:11
